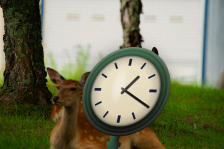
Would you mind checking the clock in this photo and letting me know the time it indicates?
1:20
